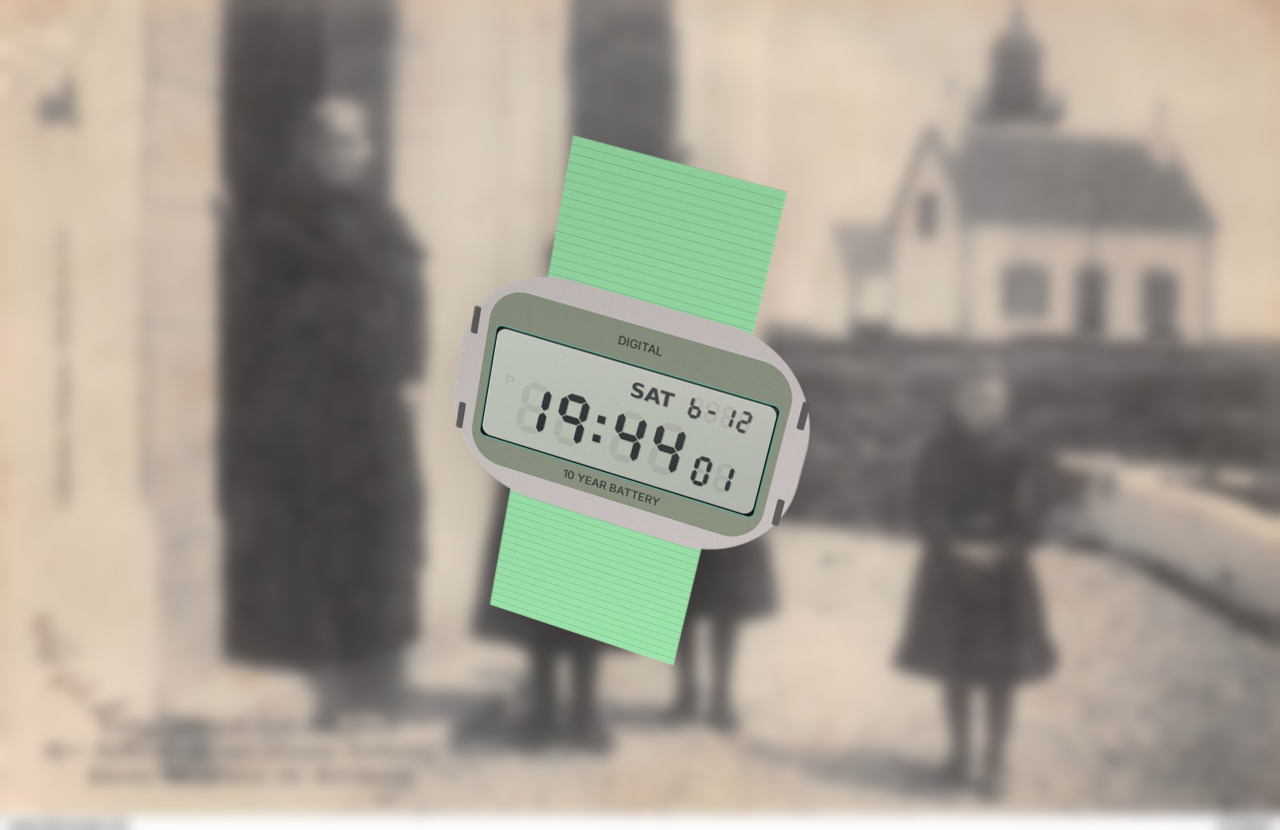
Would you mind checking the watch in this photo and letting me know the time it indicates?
19:44:01
